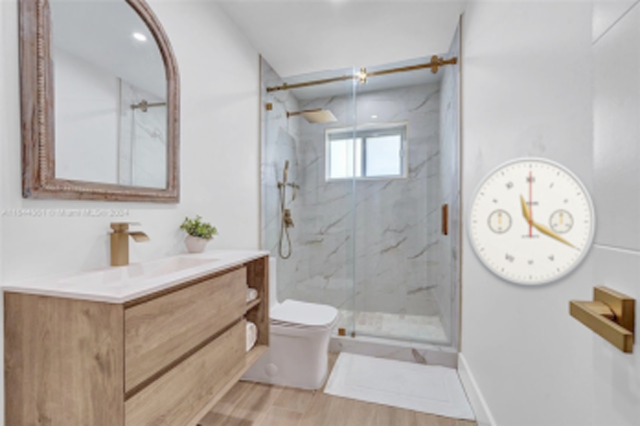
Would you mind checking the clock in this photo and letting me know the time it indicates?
11:20
